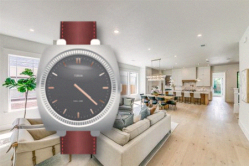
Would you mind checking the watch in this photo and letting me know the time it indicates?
4:22
